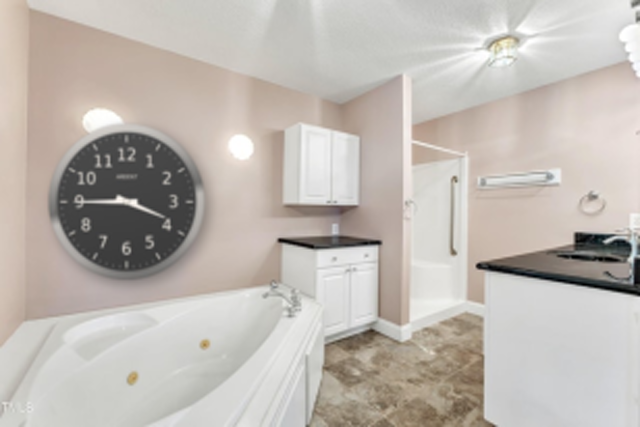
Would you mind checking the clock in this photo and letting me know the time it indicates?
3:45
